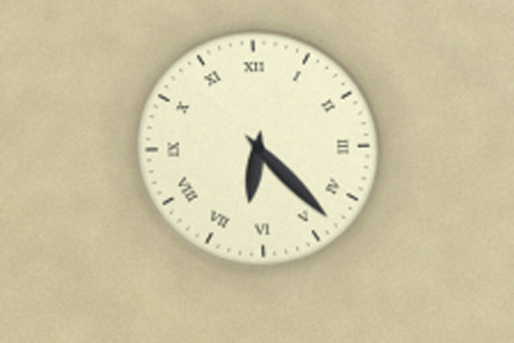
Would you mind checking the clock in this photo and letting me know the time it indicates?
6:23
